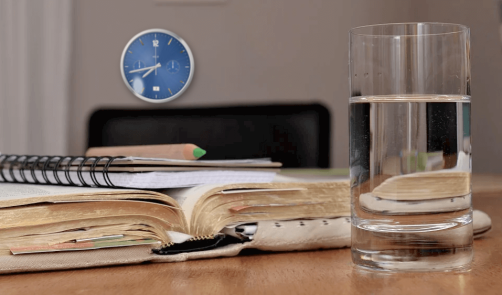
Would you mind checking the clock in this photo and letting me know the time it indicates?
7:43
